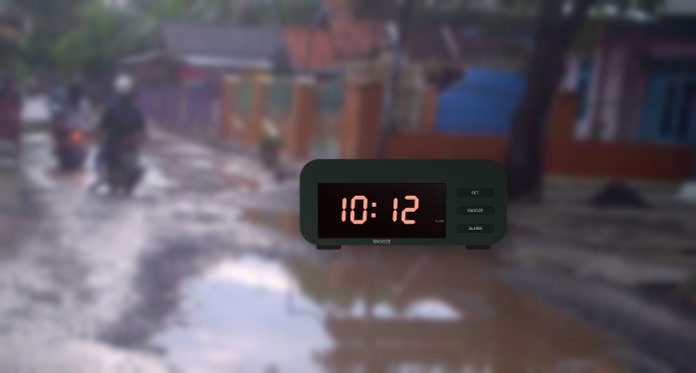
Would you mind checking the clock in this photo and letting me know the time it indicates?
10:12
